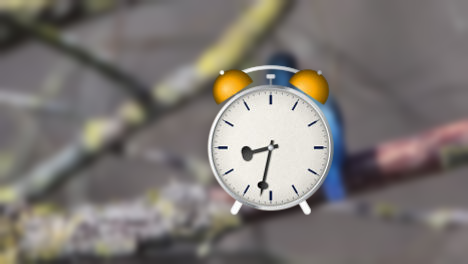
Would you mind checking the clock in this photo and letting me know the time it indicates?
8:32
